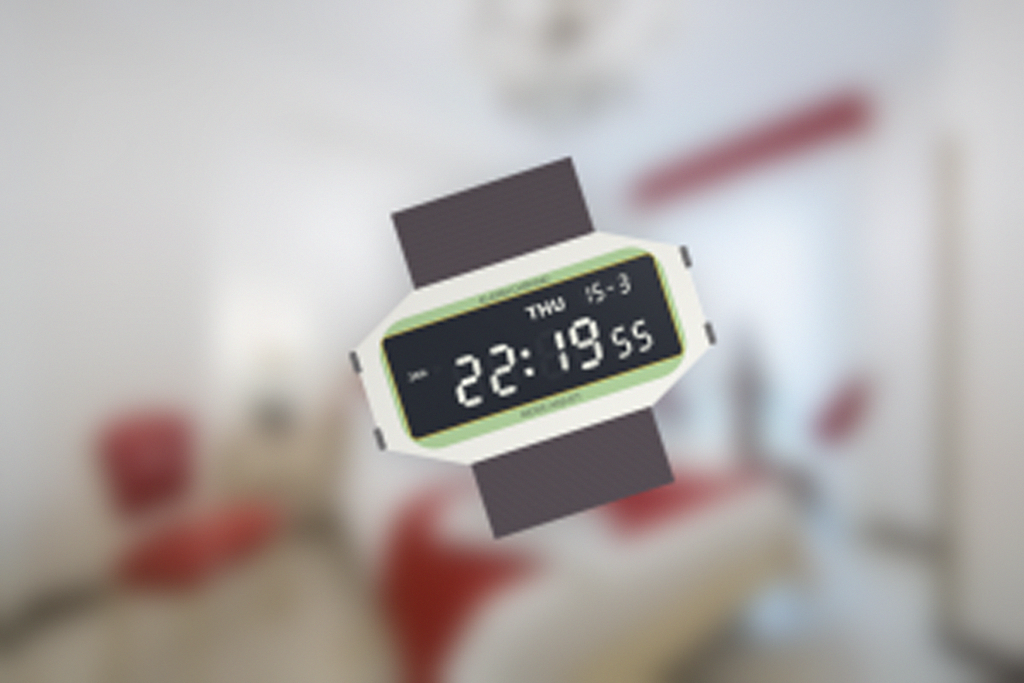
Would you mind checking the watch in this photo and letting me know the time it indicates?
22:19:55
